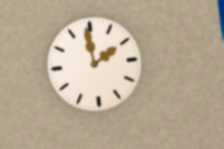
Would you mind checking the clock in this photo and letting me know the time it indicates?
1:59
